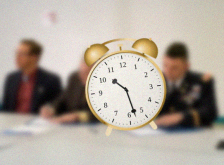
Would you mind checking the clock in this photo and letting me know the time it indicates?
10:28
